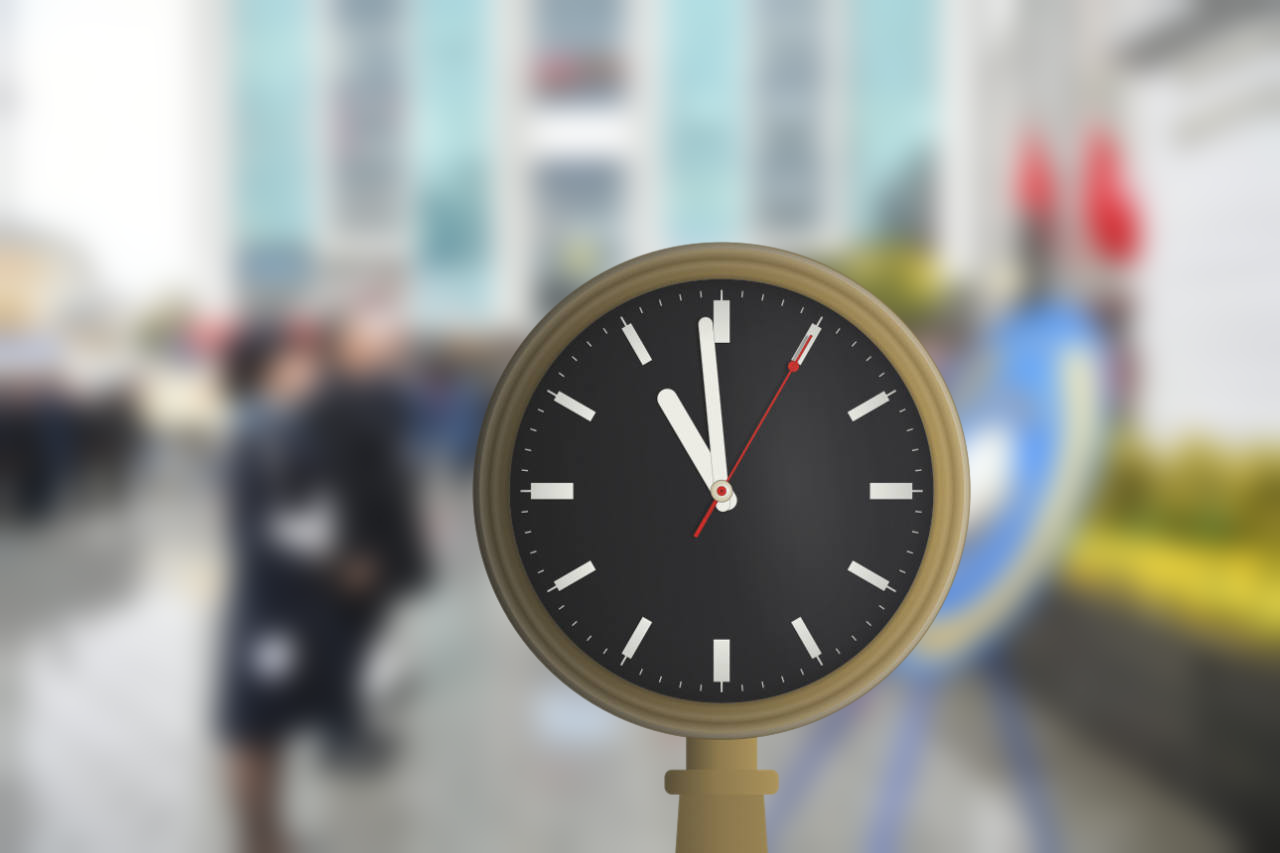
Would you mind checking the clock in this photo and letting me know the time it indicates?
10:59:05
